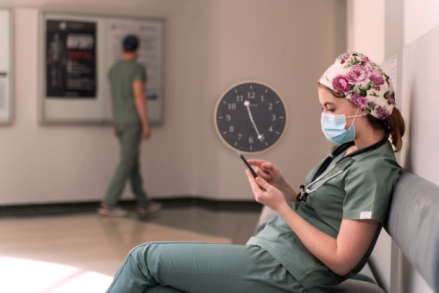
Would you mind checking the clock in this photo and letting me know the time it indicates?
11:26
